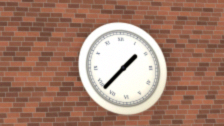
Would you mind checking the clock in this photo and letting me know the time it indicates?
1:38
